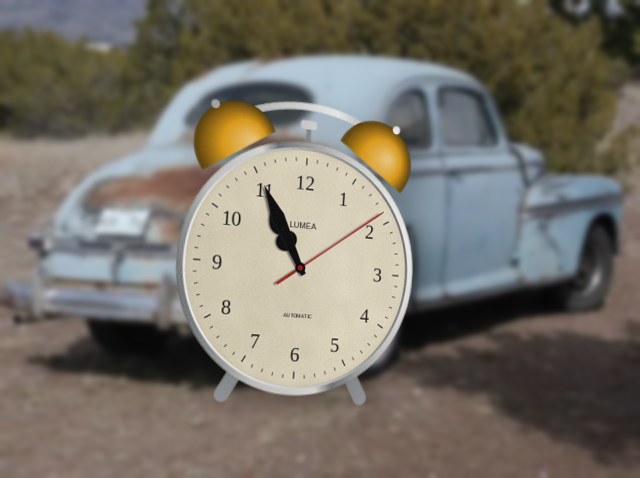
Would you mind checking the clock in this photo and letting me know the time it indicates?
10:55:09
